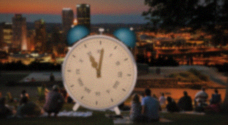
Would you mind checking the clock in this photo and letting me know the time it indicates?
11:01
